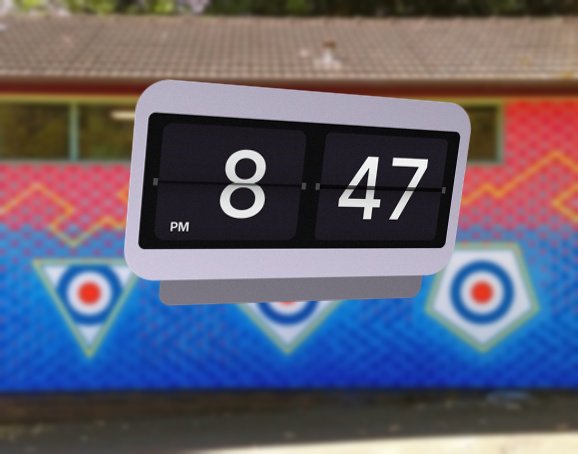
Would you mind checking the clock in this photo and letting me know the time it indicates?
8:47
